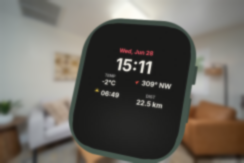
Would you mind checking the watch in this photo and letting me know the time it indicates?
15:11
